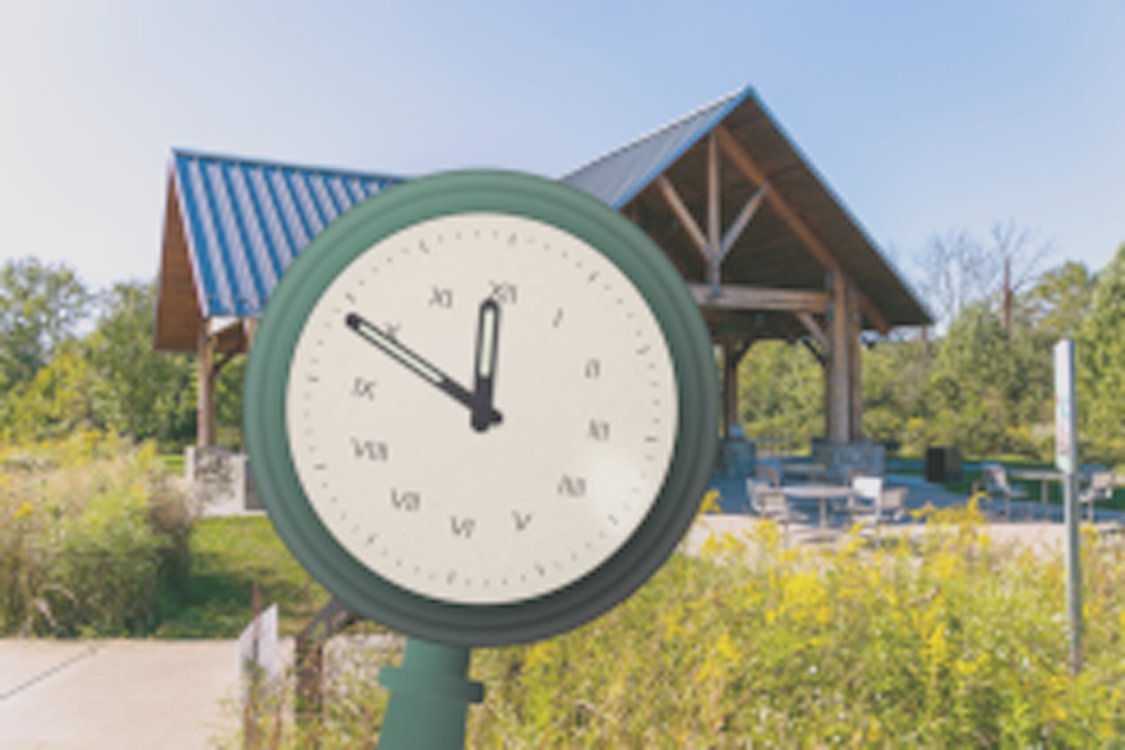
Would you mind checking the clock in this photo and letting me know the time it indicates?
11:49
